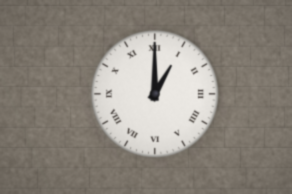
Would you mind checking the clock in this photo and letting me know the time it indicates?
1:00
